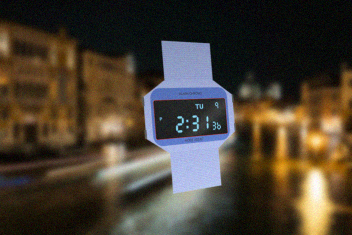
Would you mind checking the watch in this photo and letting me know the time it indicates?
2:31:36
